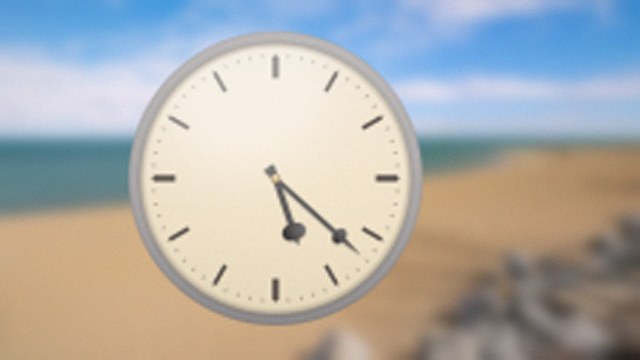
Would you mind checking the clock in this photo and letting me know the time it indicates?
5:22
